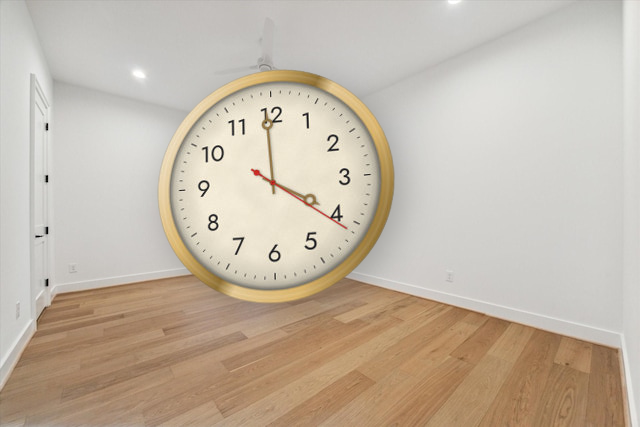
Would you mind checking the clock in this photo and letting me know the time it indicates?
3:59:21
